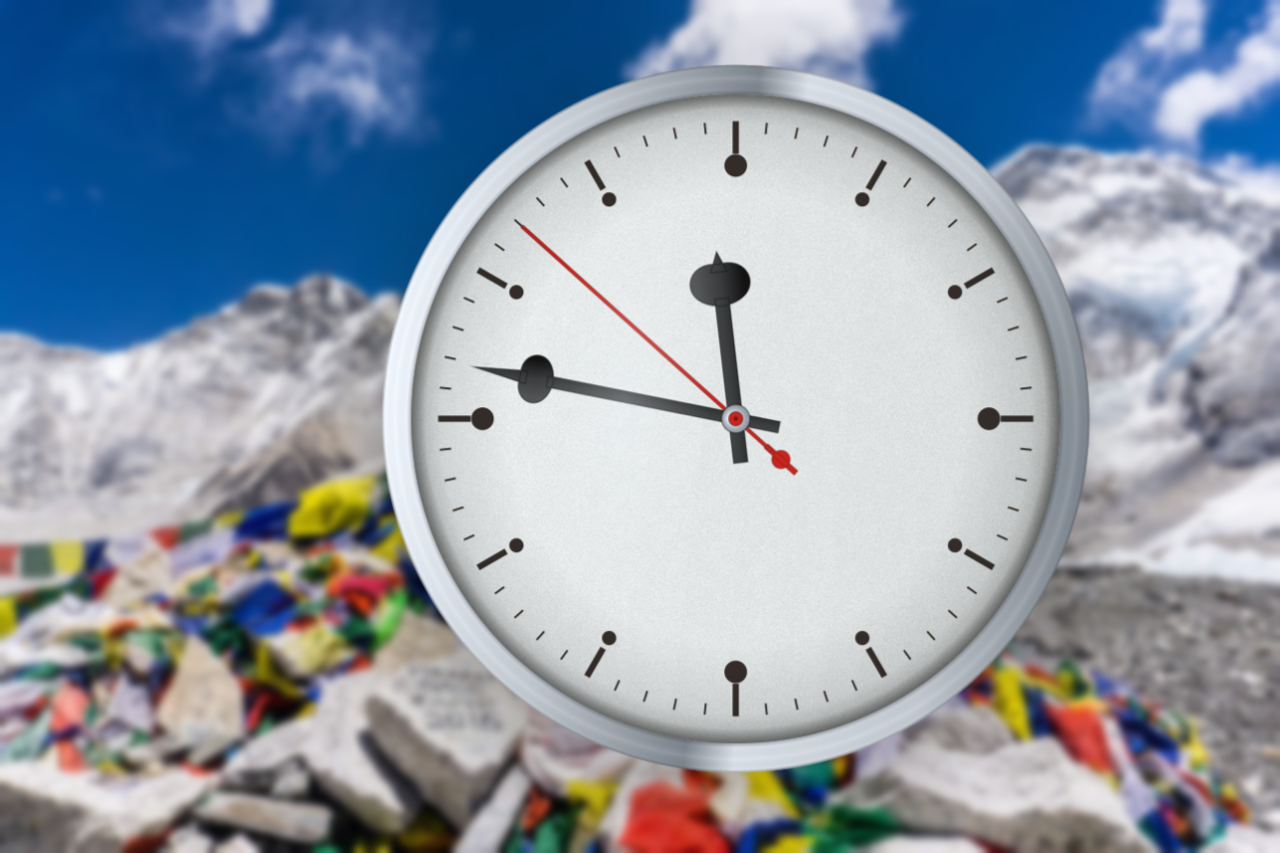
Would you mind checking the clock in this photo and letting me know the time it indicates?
11:46:52
